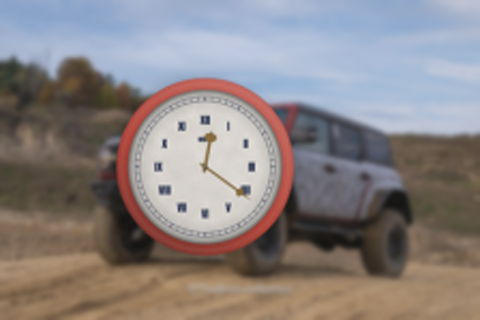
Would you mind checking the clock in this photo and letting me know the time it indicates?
12:21
